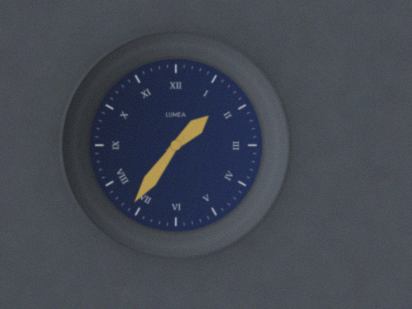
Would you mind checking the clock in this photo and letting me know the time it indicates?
1:36
